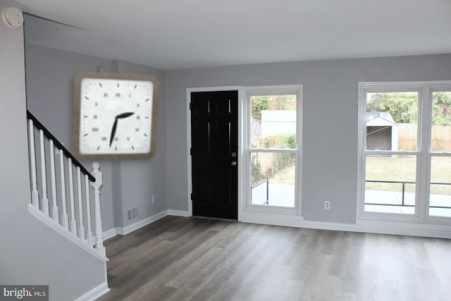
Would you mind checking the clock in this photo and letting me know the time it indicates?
2:32
